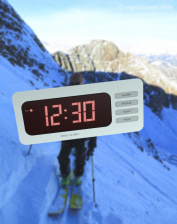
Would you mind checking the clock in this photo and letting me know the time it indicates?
12:30
